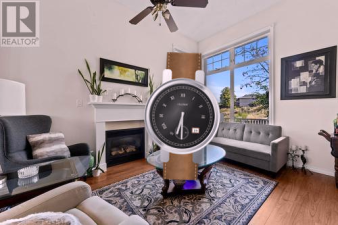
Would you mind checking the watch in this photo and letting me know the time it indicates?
6:30
